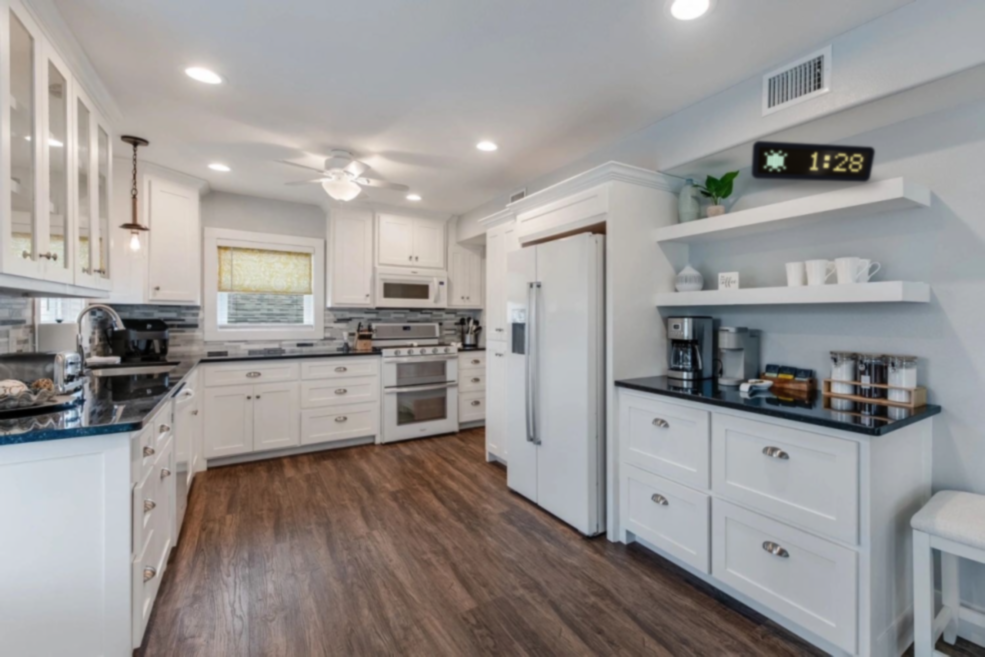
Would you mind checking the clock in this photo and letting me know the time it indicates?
1:28
